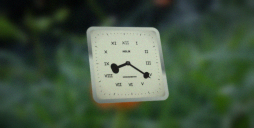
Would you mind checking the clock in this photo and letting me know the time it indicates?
8:21
